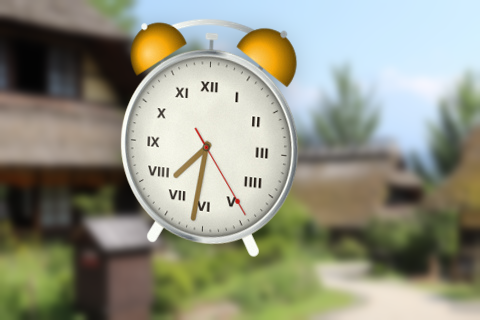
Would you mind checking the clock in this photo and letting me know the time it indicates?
7:31:24
